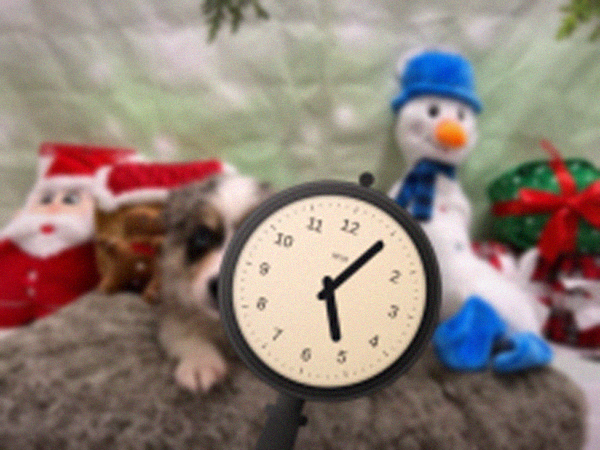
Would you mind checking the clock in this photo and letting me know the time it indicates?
5:05
